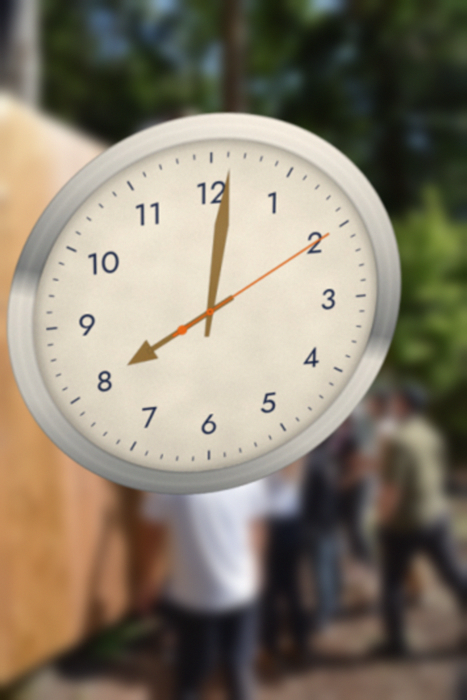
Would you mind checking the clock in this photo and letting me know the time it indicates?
8:01:10
